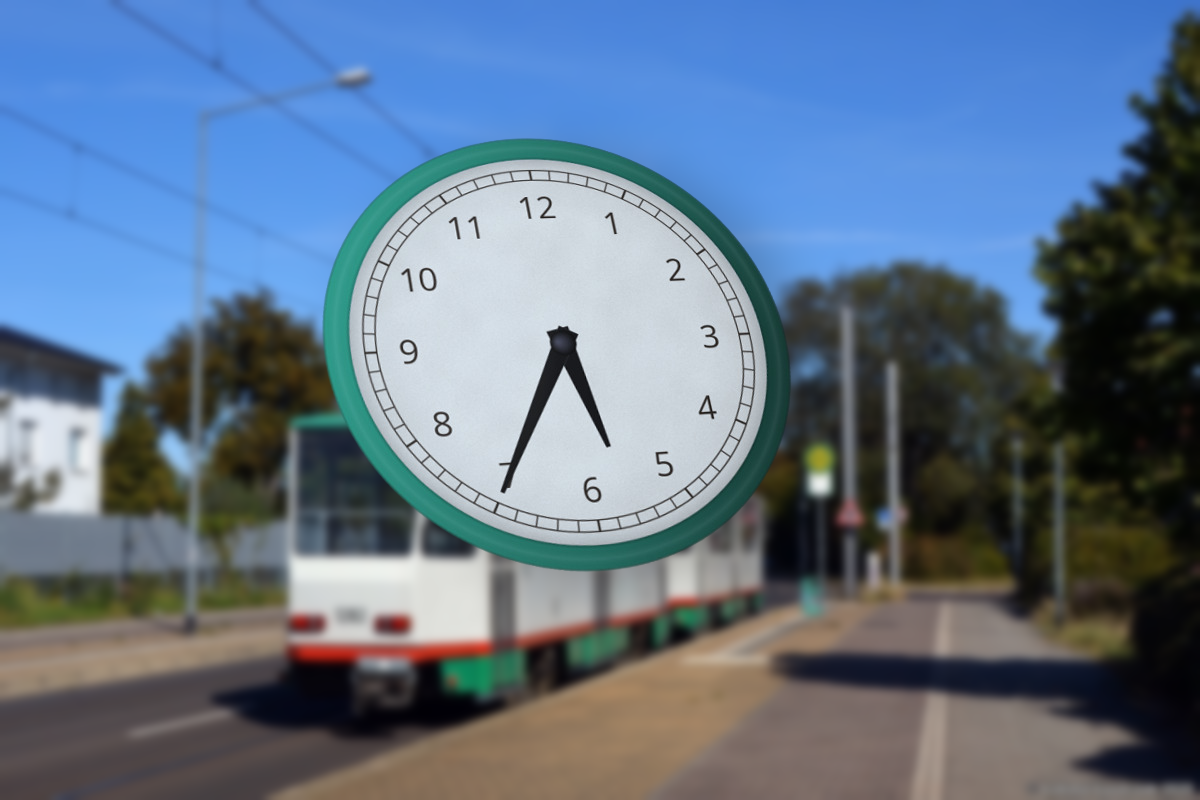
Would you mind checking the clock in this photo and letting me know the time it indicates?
5:35
